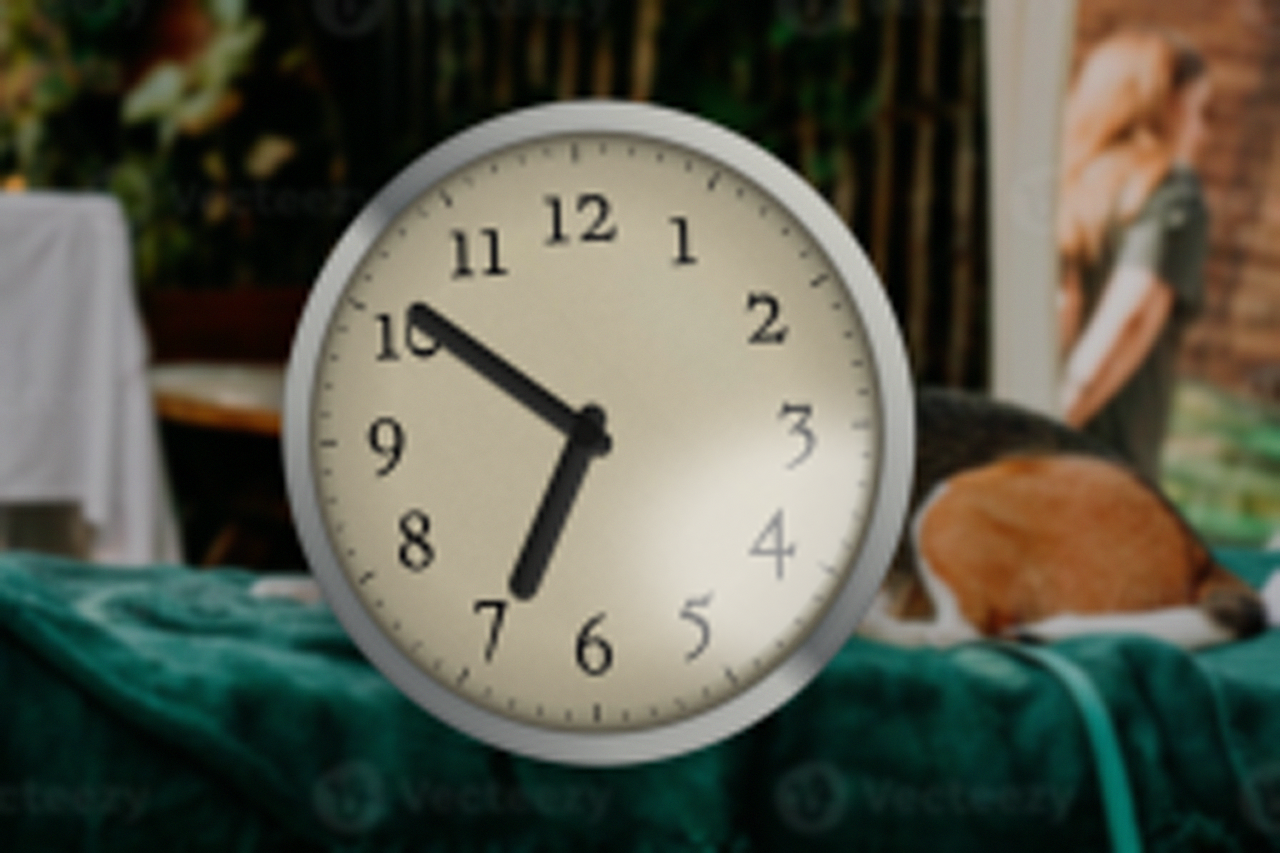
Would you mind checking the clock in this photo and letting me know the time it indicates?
6:51
